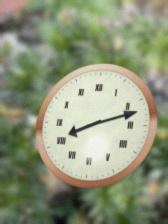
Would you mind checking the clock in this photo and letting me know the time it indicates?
8:12
